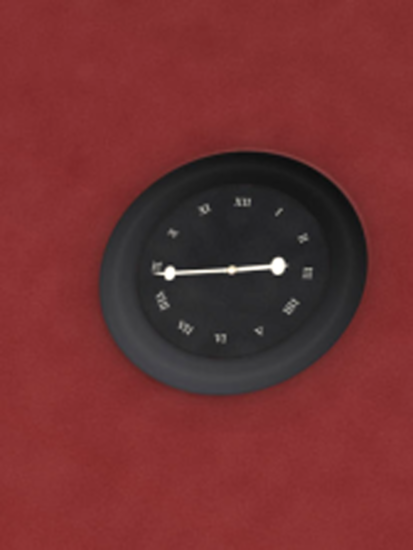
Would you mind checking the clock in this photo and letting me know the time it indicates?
2:44
